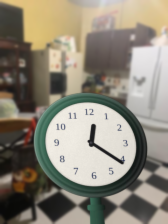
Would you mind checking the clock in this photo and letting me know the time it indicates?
12:21
